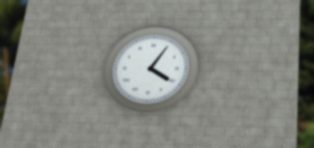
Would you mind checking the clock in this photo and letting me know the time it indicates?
4:05
